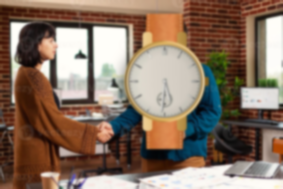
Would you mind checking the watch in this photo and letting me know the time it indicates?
5:31
